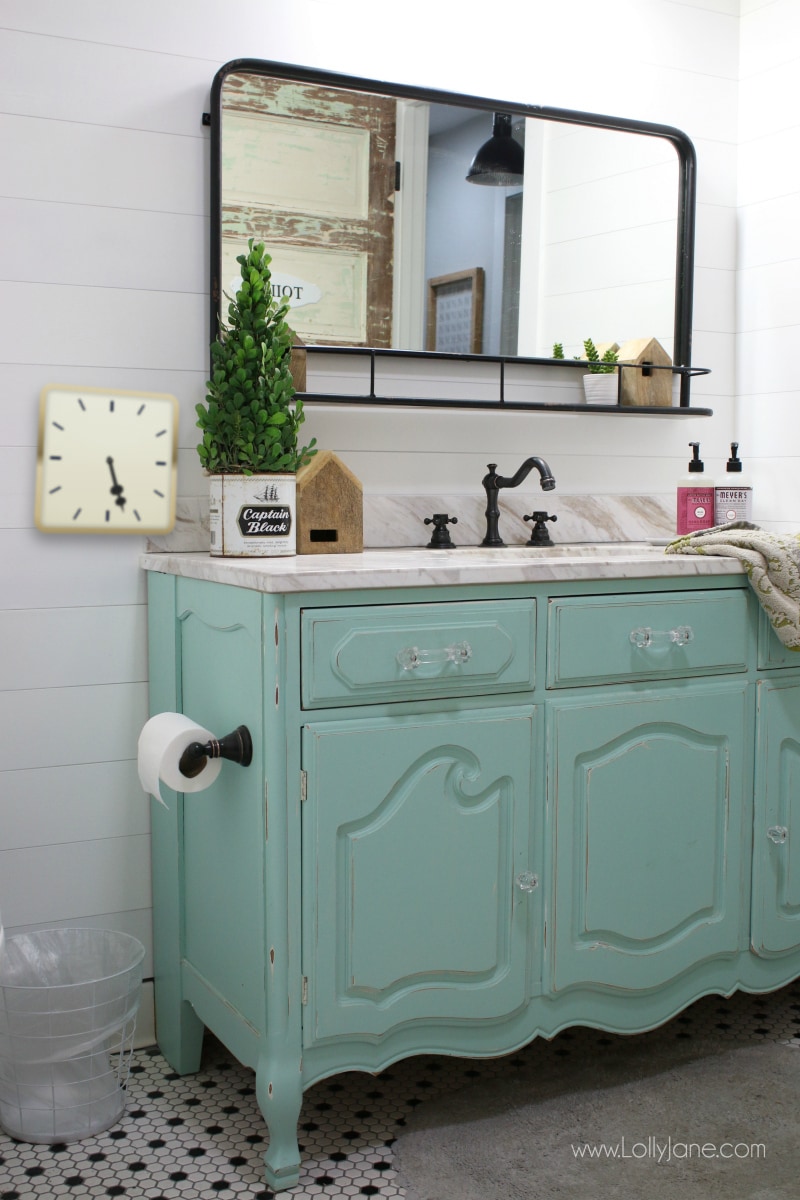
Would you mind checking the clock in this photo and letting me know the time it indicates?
5:27
